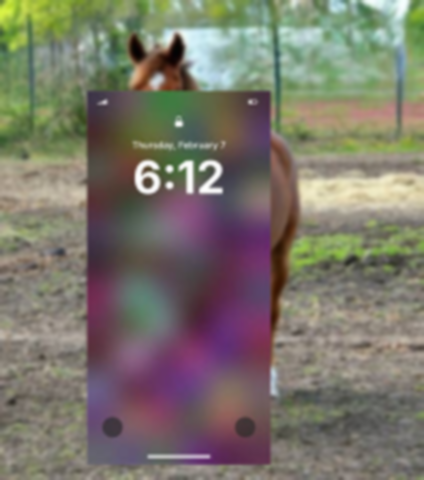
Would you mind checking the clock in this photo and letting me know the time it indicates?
6:12
